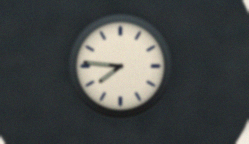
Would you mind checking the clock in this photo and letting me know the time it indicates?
7:46
